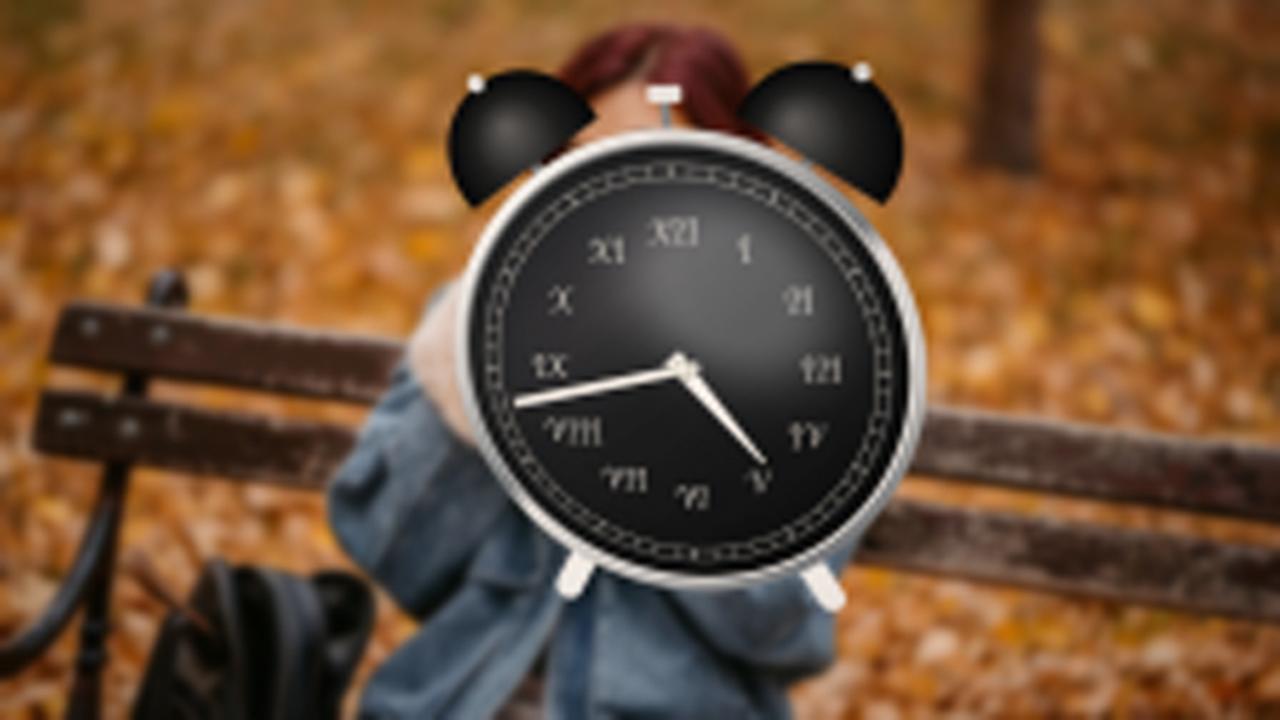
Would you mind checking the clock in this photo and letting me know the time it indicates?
4:43
